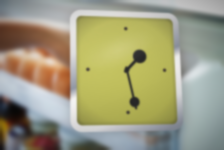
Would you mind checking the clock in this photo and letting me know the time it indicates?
1:28
